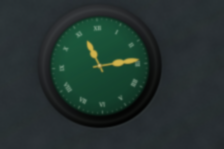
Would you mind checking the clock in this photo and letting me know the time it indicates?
11:14
